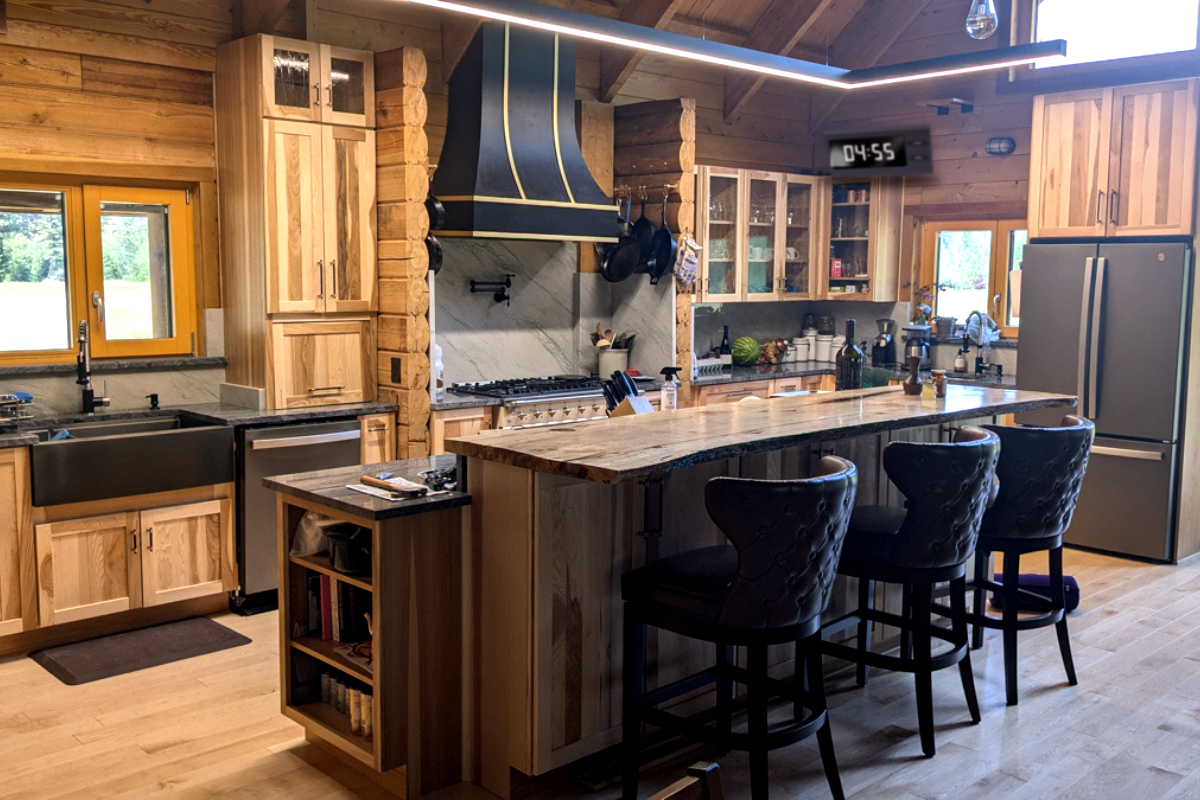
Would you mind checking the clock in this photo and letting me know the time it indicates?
4:55
